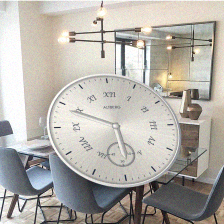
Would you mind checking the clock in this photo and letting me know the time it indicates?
5:49
